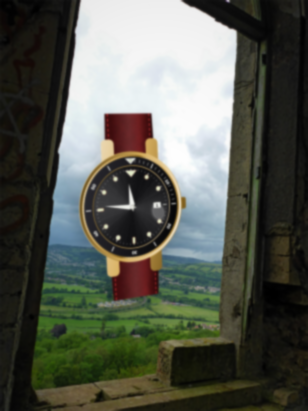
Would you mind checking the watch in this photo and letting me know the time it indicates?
11:46
